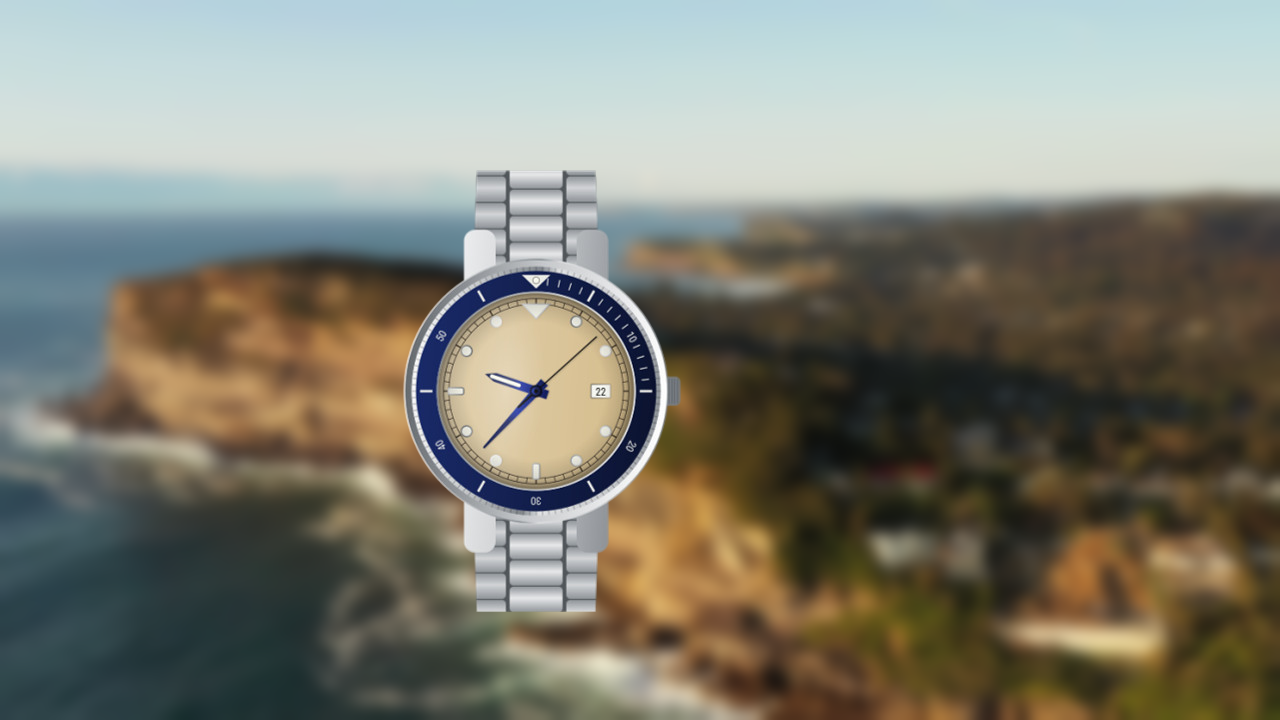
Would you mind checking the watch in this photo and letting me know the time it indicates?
9:37:08
